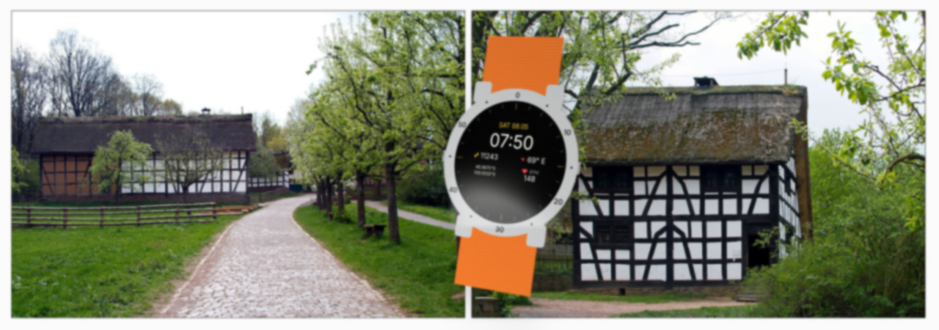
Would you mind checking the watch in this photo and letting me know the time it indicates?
7:50
